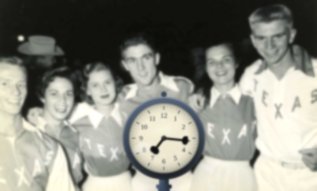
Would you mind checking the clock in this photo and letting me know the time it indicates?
7:16
